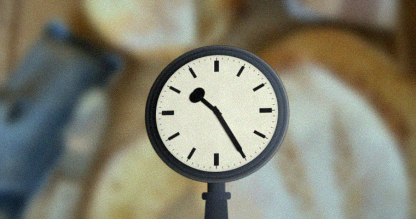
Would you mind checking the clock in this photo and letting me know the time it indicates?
10:25
